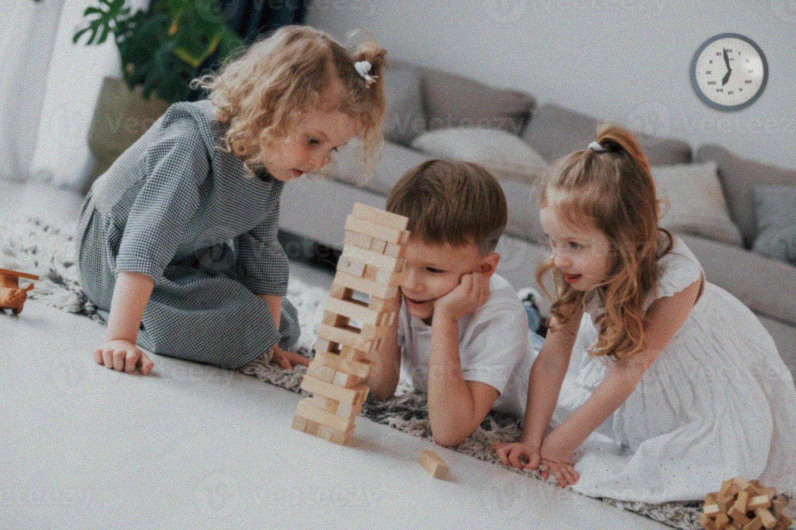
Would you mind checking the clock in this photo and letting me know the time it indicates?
6:58
